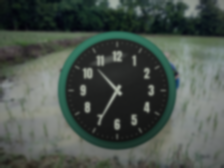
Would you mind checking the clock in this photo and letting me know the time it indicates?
10:35
